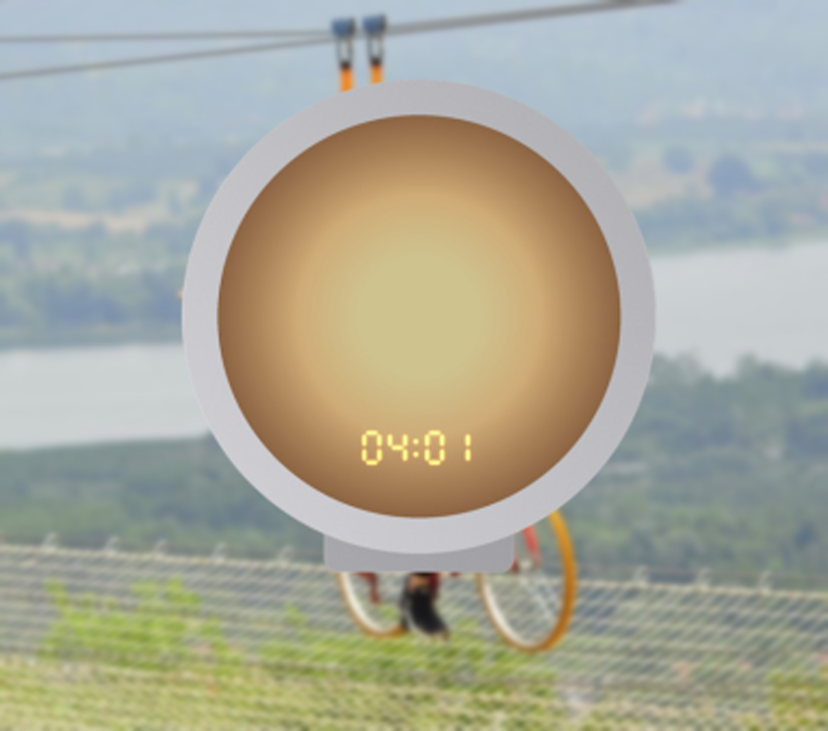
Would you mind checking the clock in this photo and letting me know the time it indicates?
4:01
